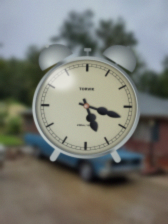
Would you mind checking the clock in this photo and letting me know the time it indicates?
5:18
